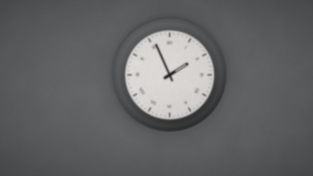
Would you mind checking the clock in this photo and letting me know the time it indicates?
1:56
